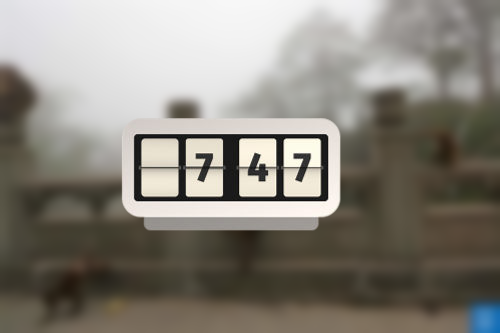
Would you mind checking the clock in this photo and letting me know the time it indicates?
7:47
